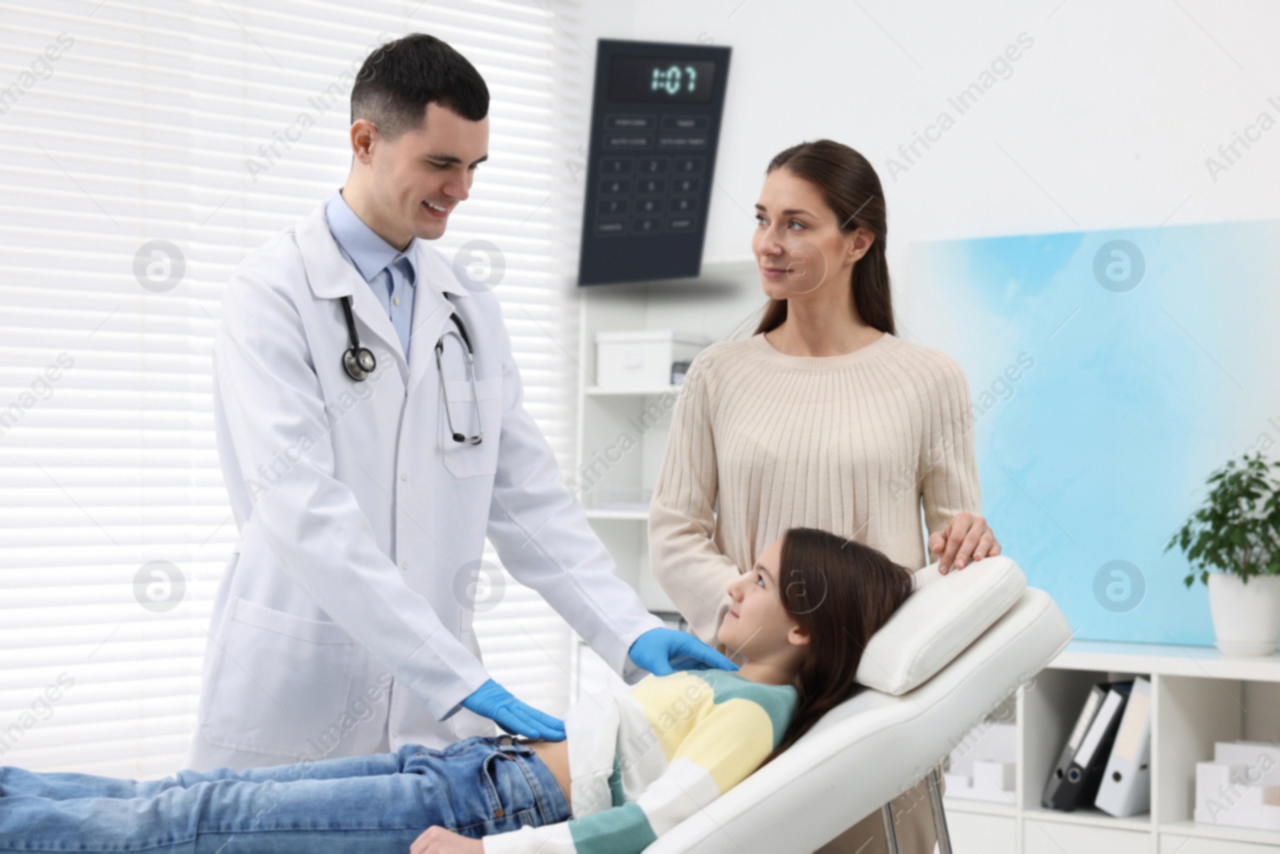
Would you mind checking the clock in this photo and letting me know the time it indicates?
1:07
